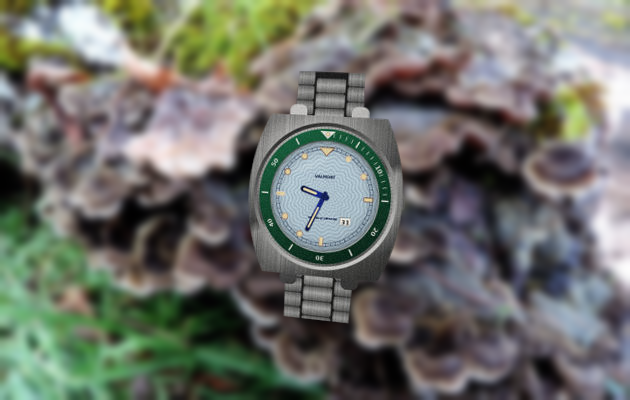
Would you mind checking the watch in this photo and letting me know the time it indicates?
9:34
